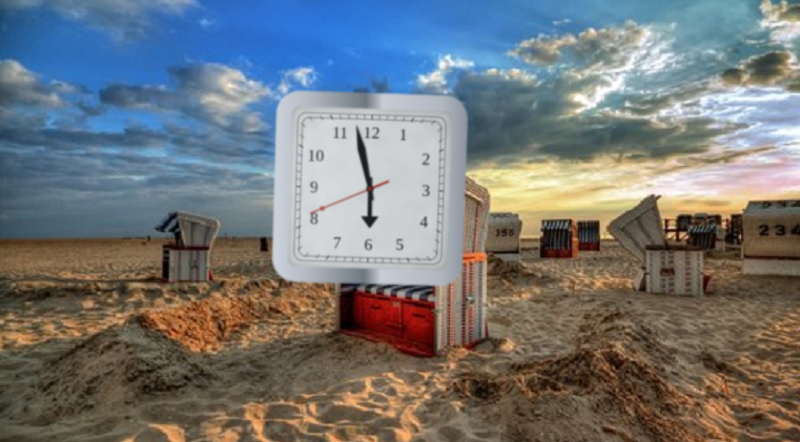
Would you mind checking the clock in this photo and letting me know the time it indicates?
5:57:41
